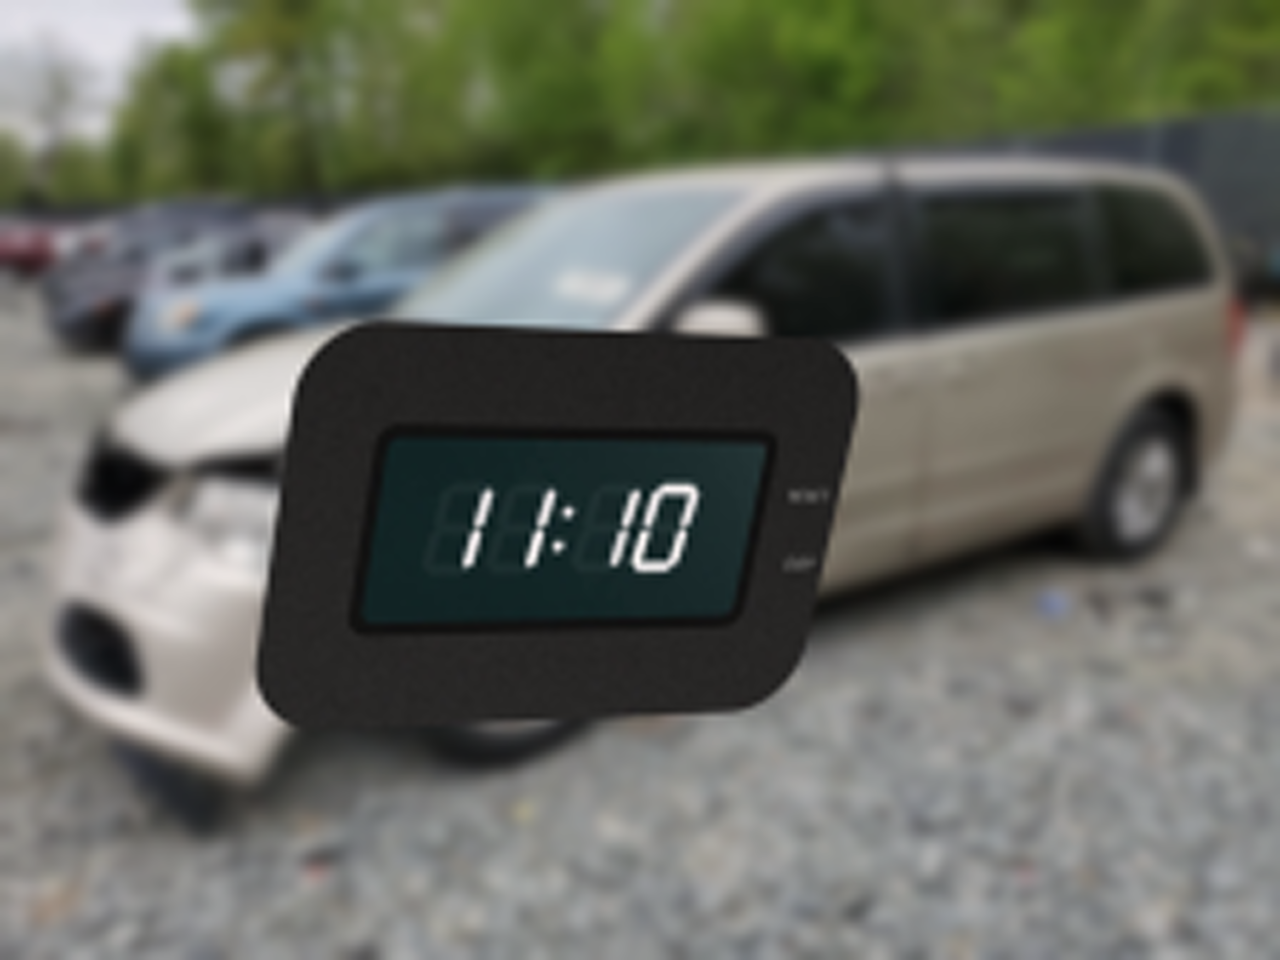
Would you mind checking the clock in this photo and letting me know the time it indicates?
11:10
